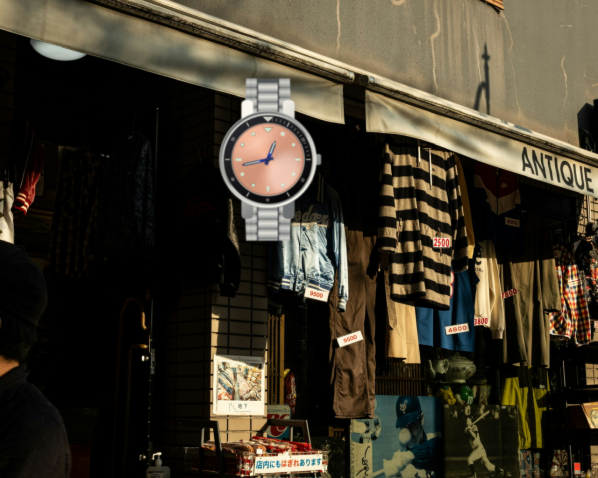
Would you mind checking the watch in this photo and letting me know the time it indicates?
12:43
